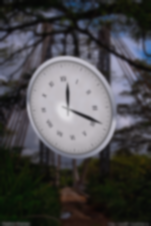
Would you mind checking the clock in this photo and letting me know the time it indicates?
12:19
